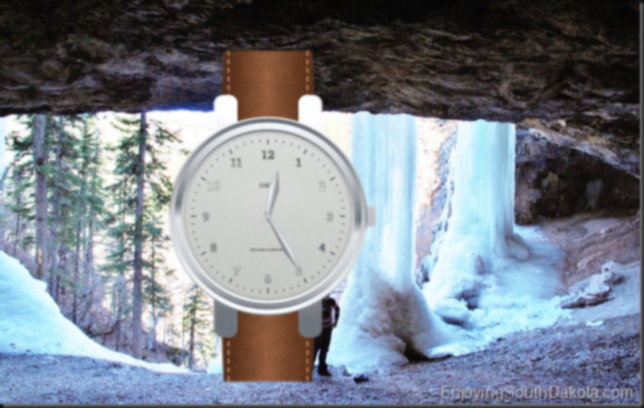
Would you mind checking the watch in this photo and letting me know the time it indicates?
12:25
